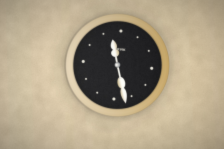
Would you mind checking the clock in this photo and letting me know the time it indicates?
11:27
